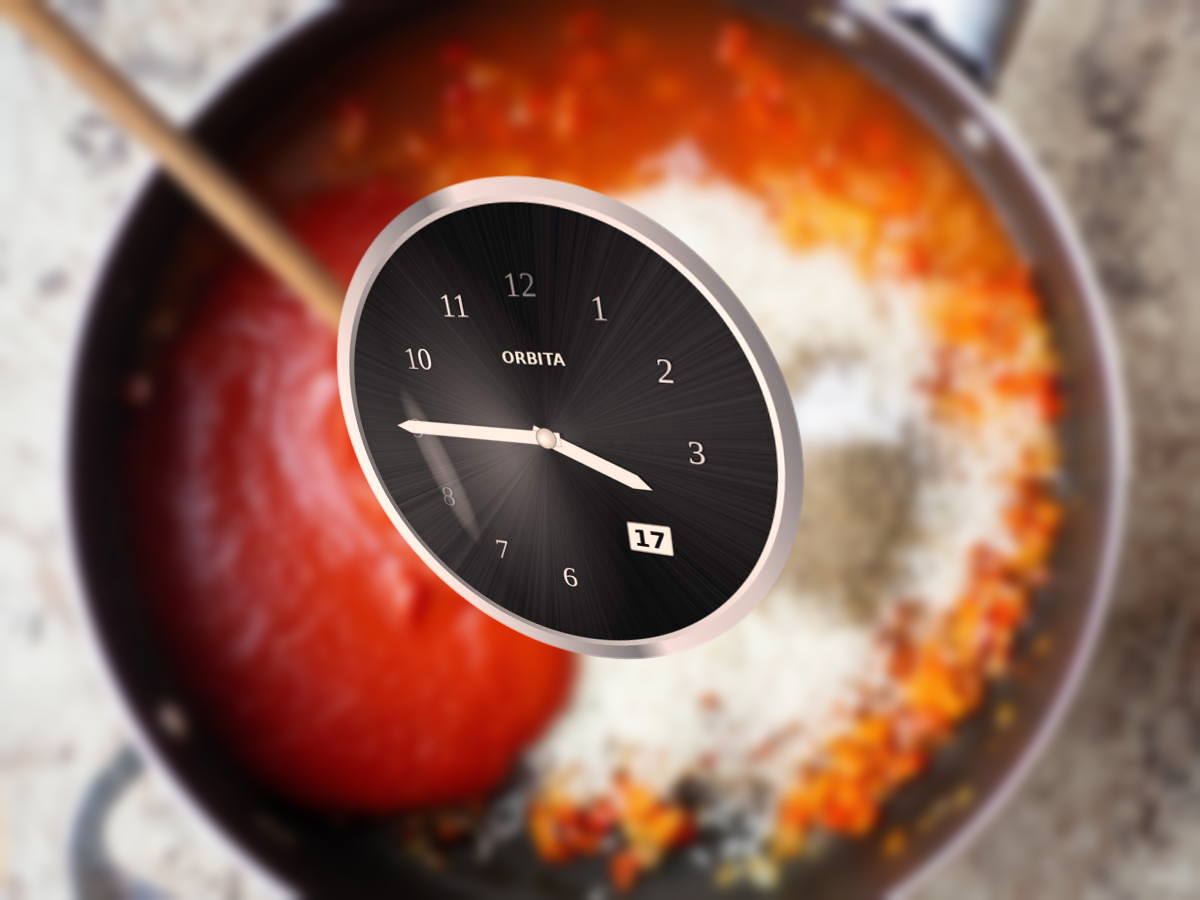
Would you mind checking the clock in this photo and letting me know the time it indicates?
3:45
